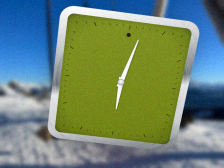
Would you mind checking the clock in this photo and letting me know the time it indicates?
6:02
